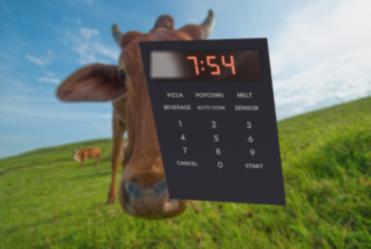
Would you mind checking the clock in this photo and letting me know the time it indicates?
7:54
